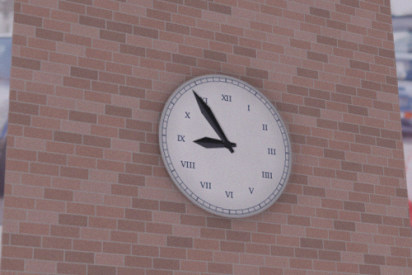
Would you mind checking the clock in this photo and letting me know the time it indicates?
8:54
